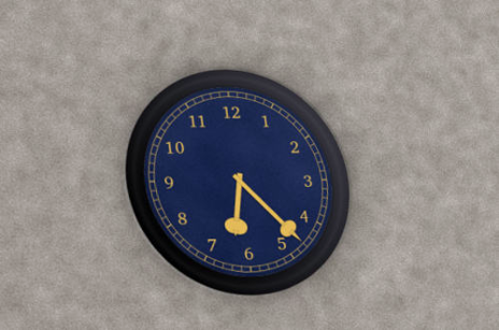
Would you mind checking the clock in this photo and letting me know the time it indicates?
6:23
